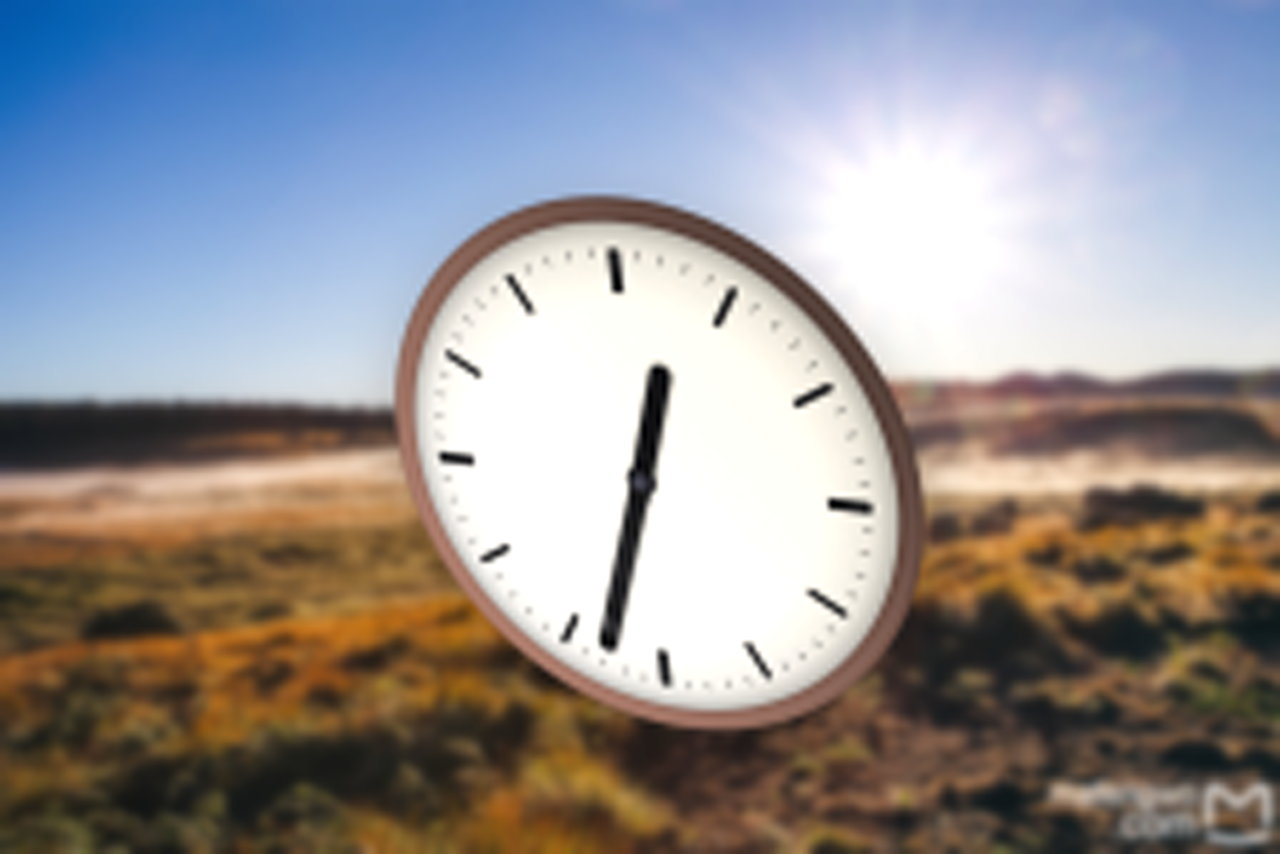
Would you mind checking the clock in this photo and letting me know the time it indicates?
12:33
